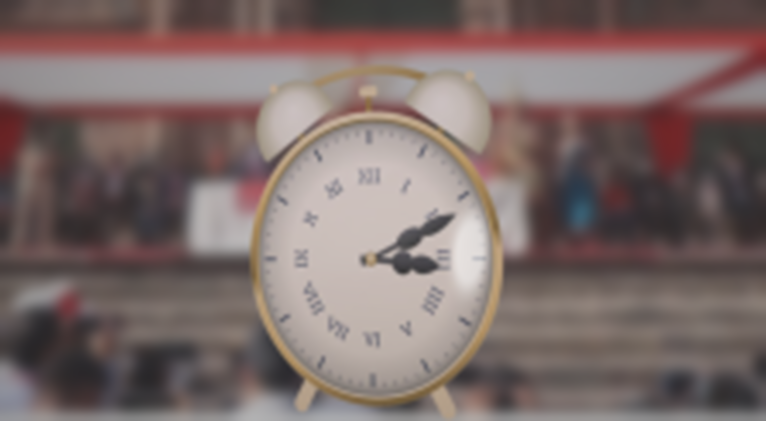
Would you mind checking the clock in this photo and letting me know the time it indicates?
3:11
